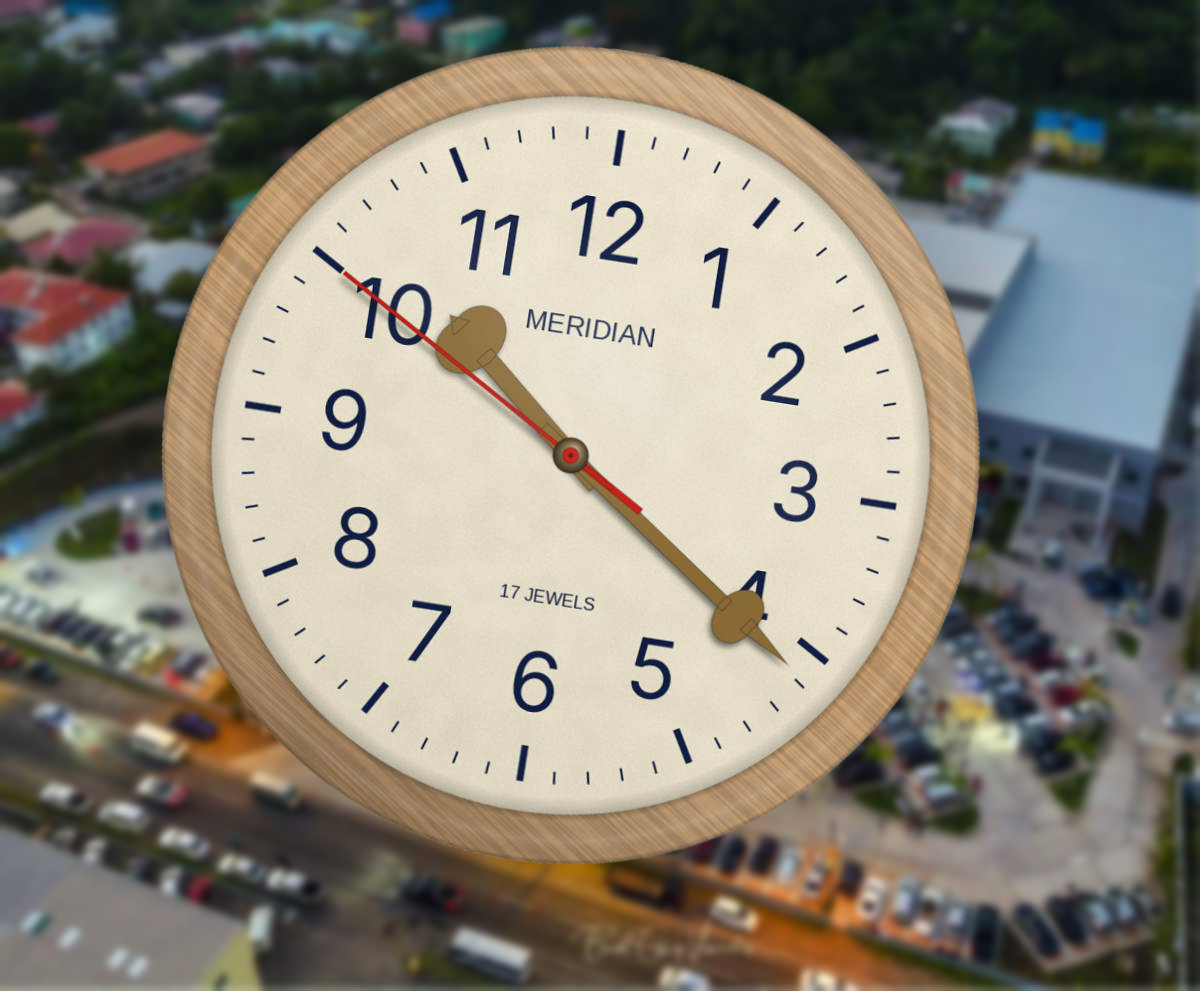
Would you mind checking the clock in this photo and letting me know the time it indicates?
10:20:50
